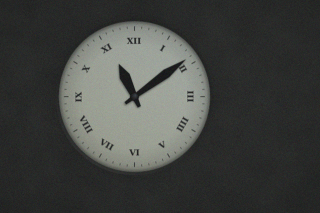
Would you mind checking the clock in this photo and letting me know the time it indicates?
11:09
